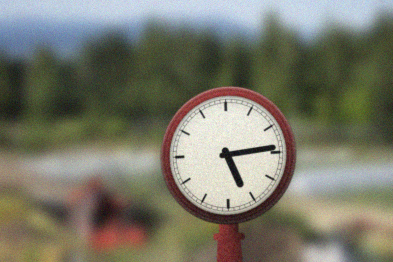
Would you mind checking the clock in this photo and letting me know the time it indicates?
5:14
